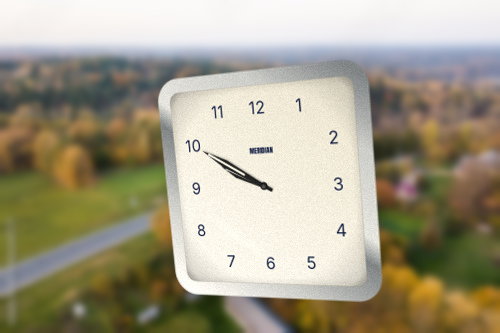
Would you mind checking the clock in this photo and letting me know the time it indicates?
9:50
